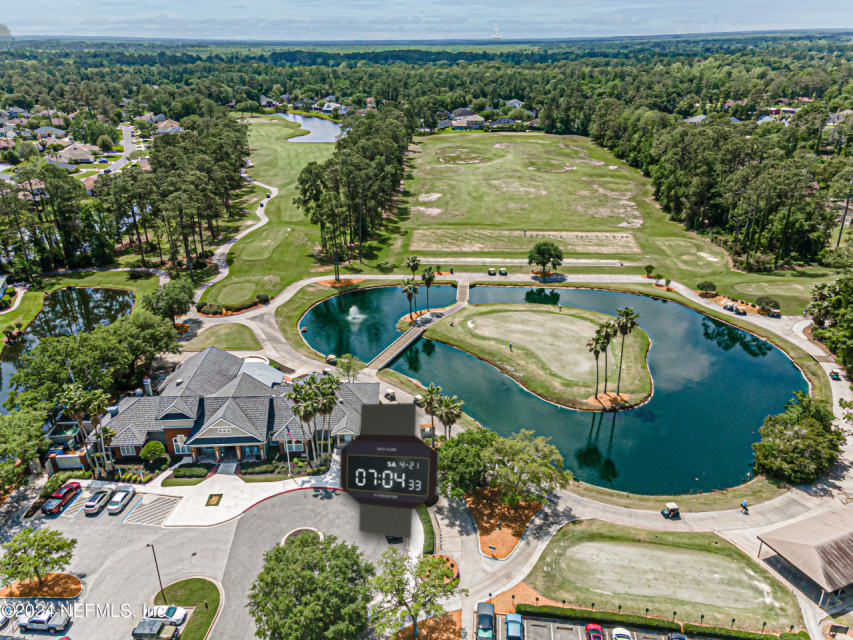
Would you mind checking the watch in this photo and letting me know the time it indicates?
7:04:33
